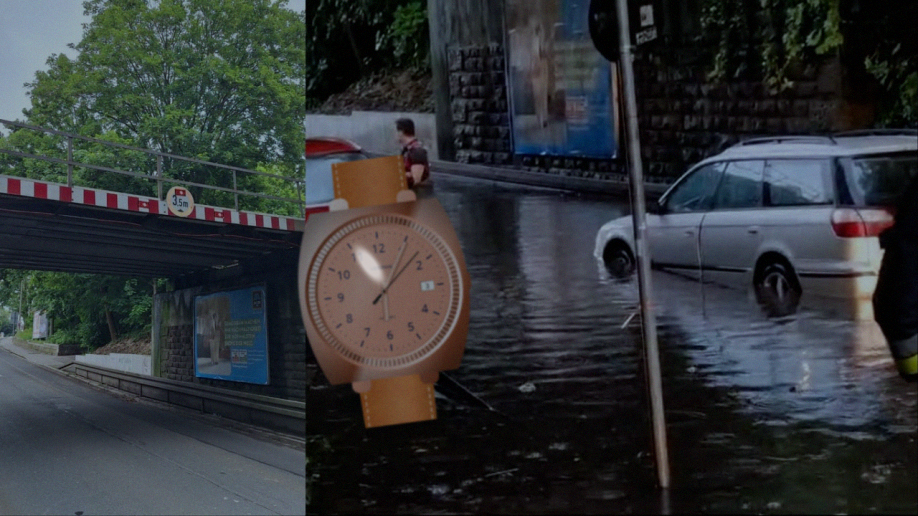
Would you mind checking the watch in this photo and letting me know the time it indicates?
6:05:08
